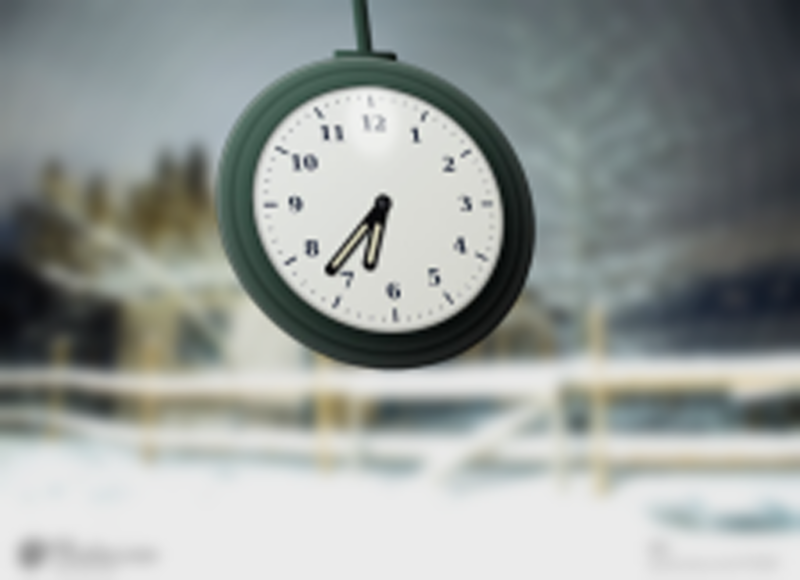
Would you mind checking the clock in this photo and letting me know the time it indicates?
6:37
